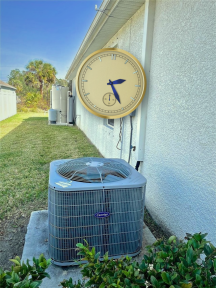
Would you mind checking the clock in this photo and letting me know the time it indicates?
2:25
